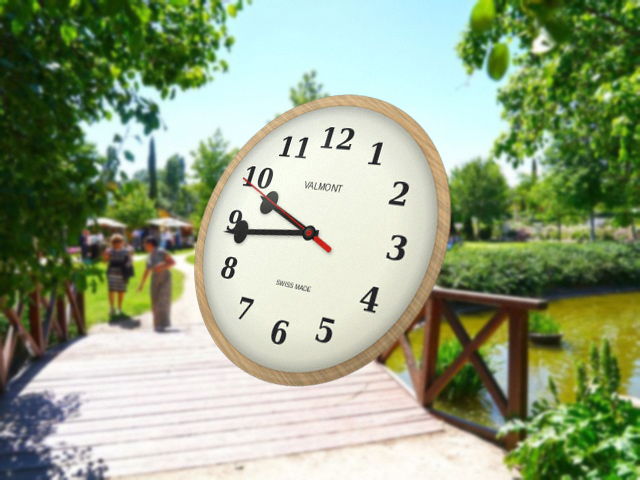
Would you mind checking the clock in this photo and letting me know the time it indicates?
9:43:49
